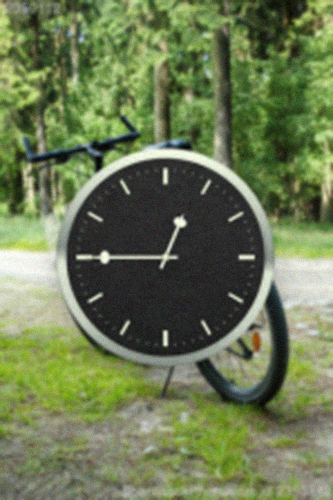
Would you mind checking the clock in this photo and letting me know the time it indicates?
12:45
